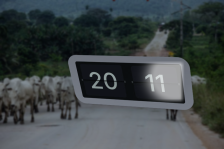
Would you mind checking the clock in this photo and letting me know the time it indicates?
20:11
